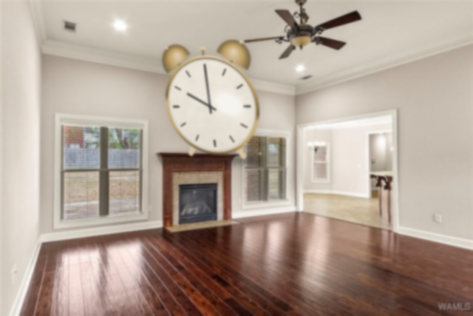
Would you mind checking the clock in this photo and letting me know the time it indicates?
10:00
